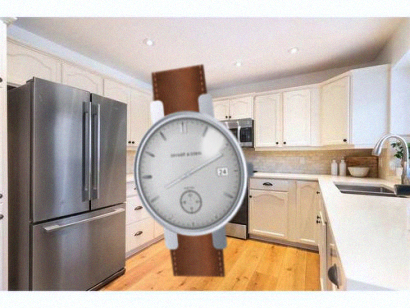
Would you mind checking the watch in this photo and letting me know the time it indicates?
8:11
